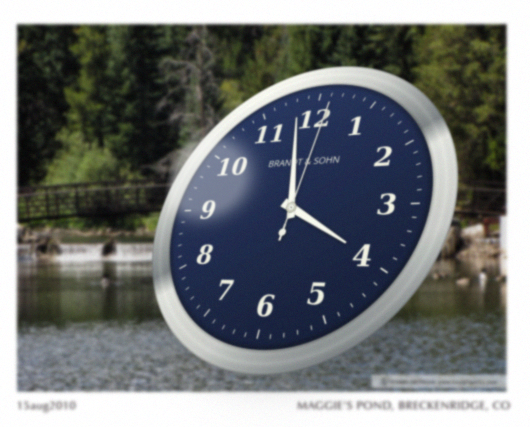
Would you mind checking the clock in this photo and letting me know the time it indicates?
3:58:01
